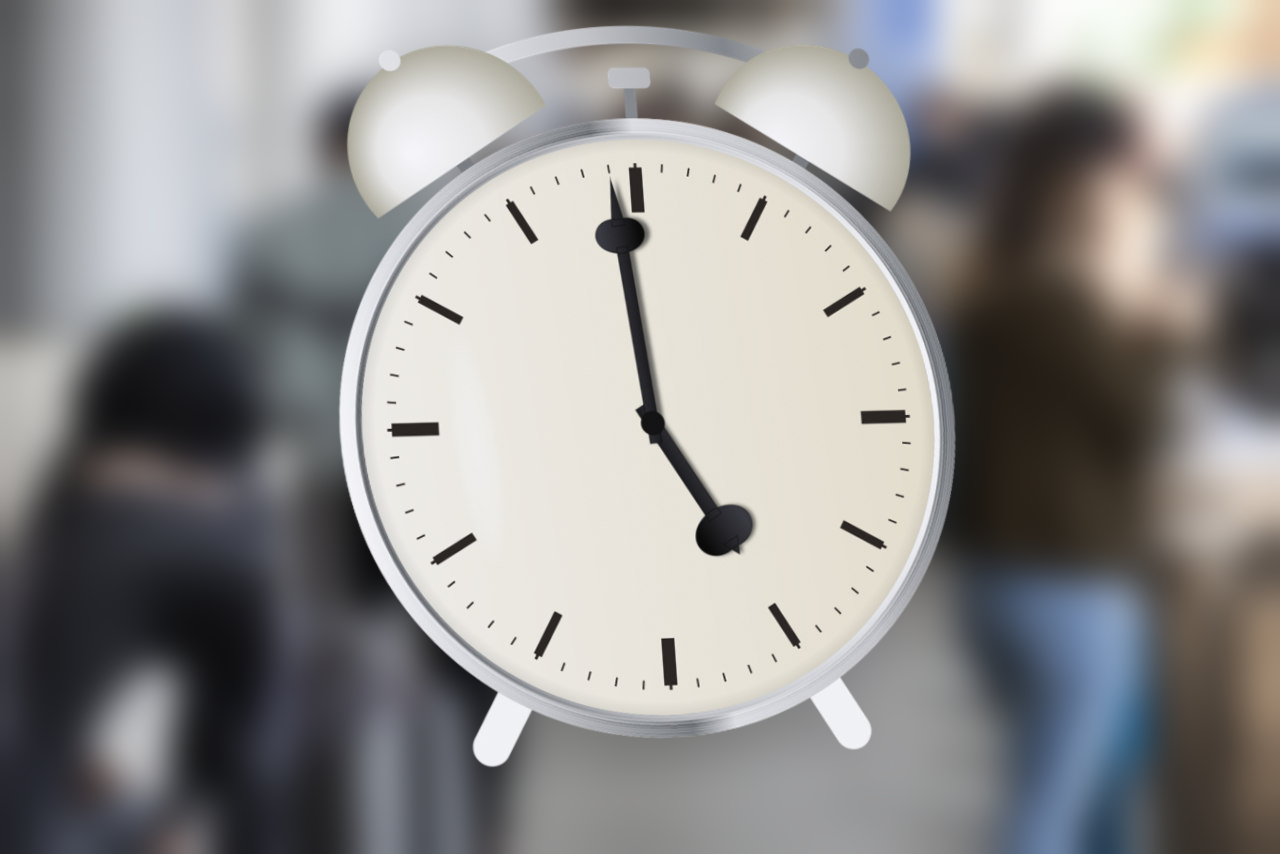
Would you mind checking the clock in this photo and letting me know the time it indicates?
4:59
